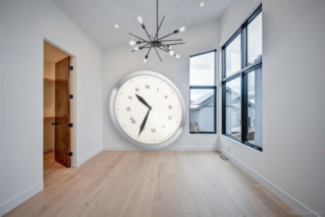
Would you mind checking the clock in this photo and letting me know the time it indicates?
10:35
